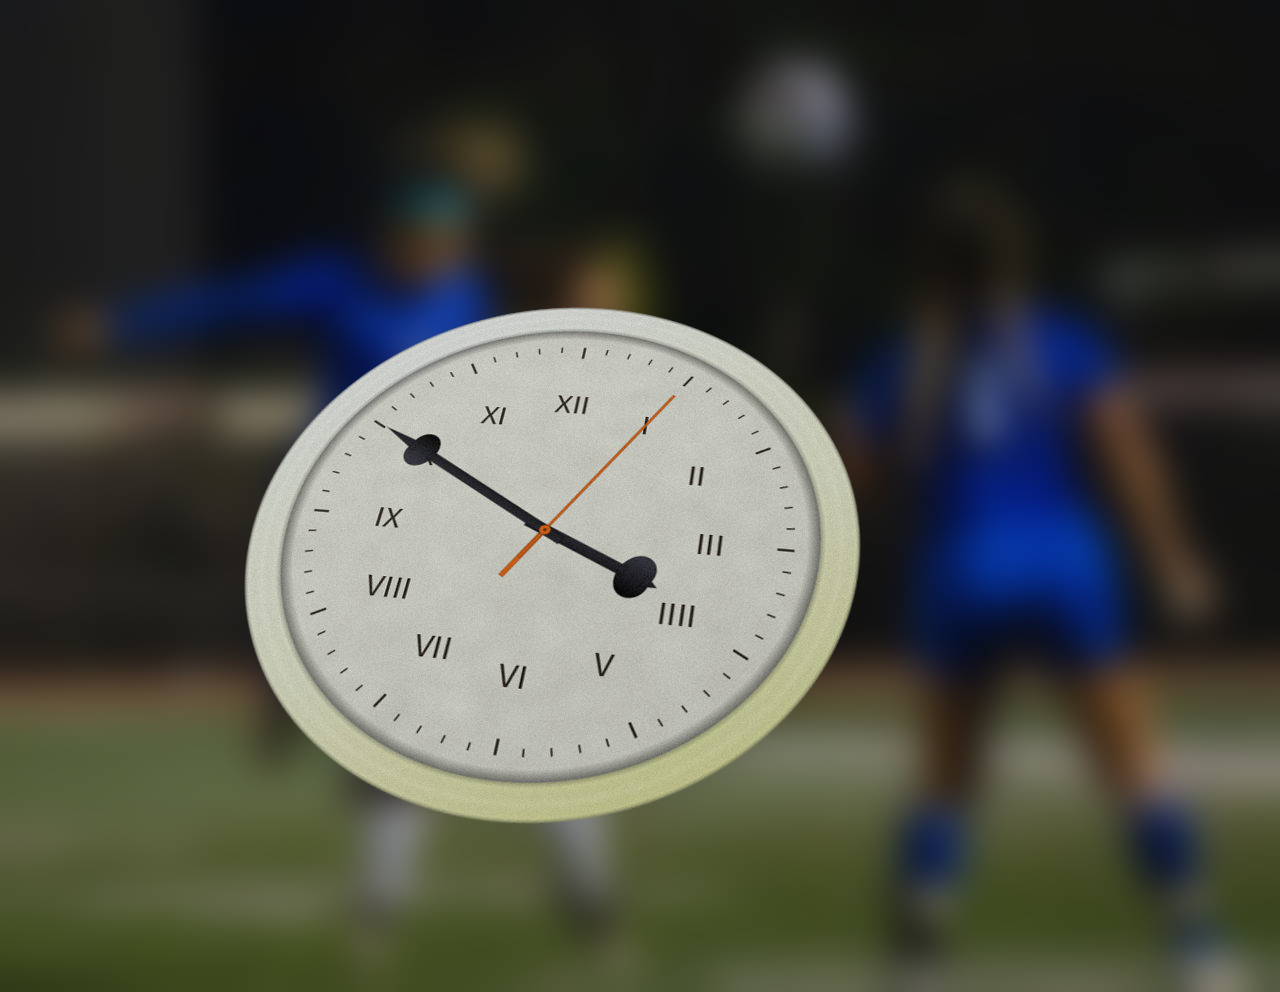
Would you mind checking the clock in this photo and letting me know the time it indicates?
3:50:05
